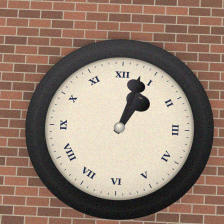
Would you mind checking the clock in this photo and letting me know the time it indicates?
1:03
